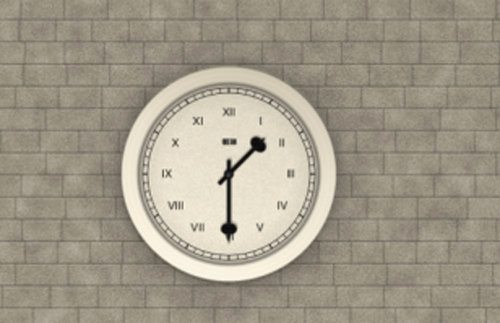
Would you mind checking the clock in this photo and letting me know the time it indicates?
1:30
